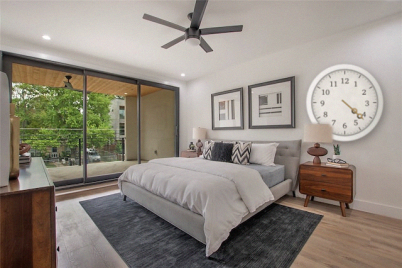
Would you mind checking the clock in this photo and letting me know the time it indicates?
4:22
